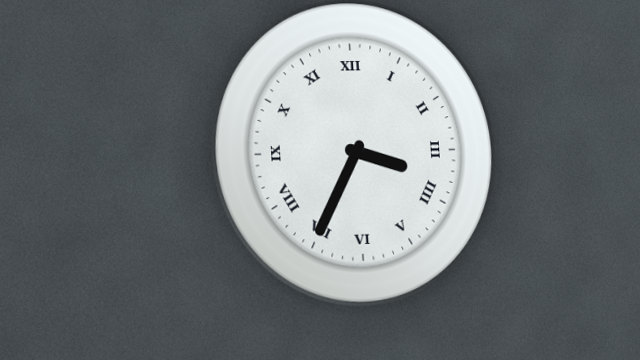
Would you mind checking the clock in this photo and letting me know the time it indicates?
3:35
